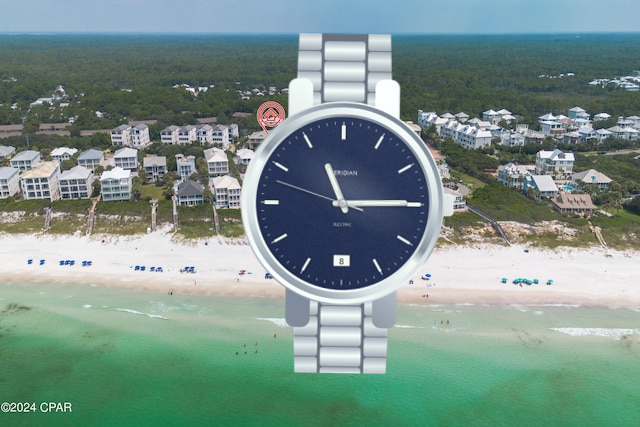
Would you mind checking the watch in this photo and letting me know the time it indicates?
11:14:48
